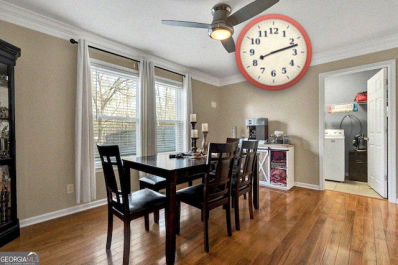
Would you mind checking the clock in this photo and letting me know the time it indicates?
8:12
